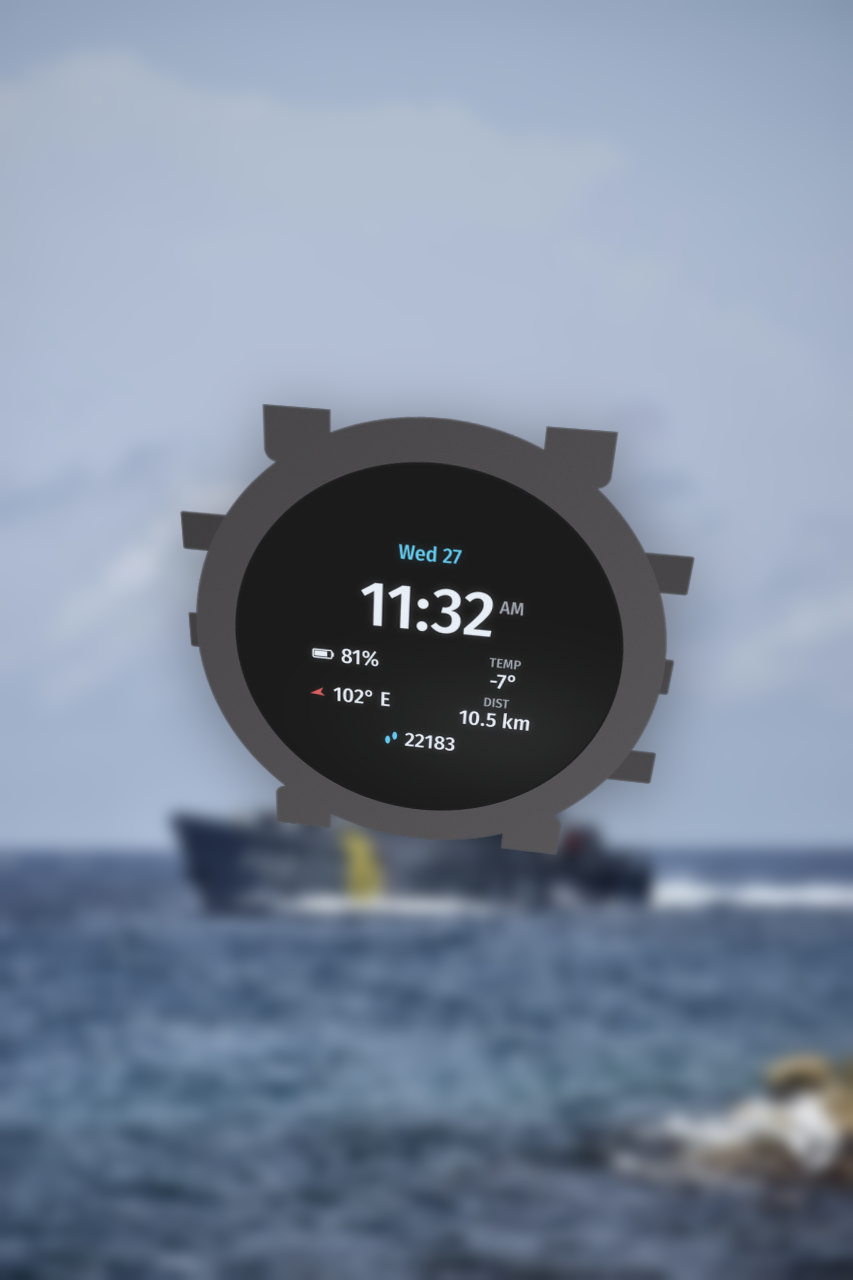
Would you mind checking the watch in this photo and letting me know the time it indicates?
11:32
